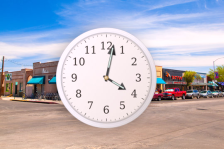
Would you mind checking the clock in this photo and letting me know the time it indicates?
4:02
